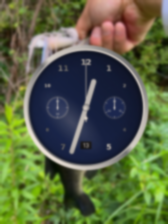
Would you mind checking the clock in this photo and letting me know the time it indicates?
12:33
